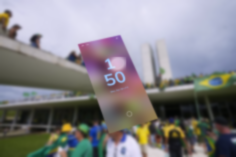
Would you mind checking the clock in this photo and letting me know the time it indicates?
1:50
